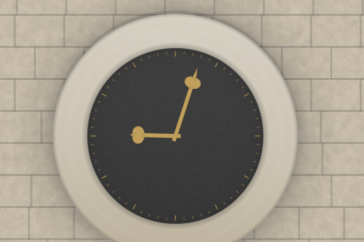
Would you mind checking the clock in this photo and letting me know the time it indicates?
9:03
